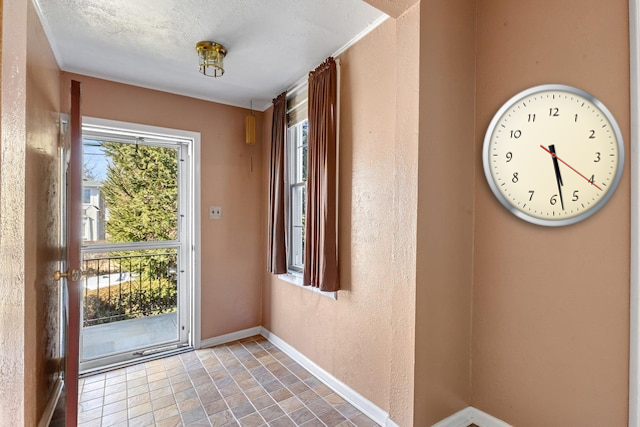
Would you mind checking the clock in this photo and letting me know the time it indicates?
5:28:21
